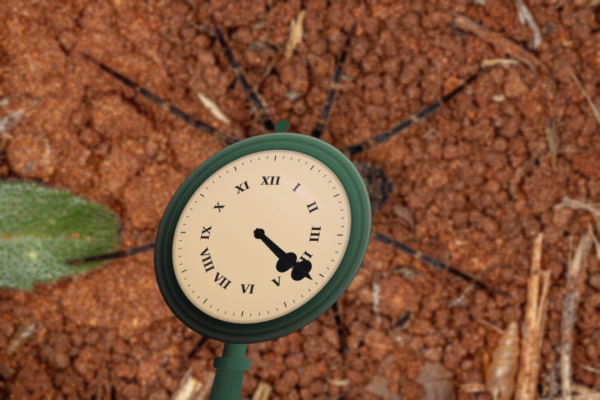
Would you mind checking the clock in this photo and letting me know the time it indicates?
4:21
